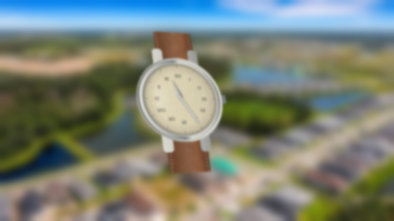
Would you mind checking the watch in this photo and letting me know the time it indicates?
11:25
